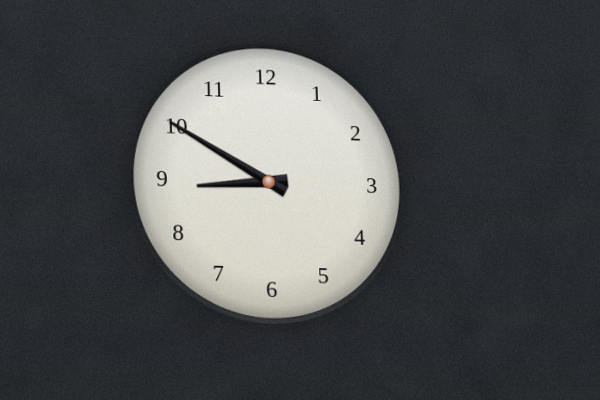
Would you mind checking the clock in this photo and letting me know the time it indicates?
8:50
